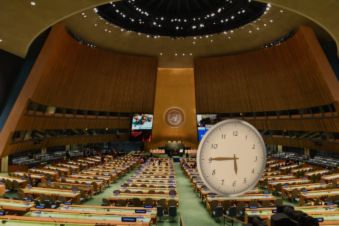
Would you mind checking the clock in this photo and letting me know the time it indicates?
5:45
